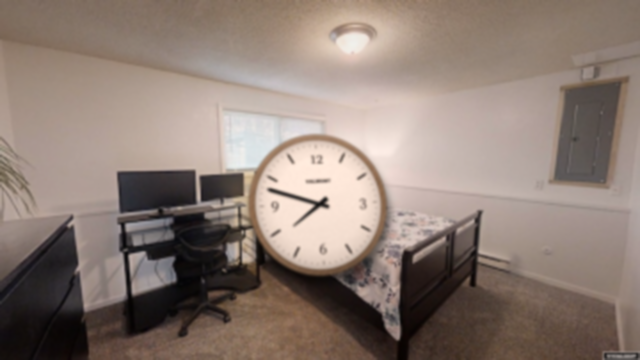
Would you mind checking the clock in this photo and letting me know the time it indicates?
7:48
